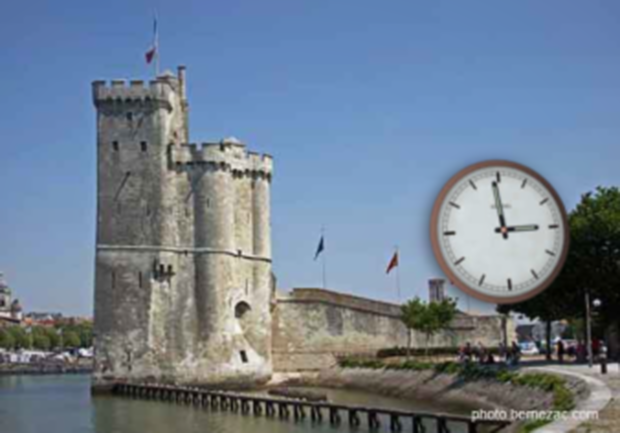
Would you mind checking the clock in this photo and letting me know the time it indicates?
2:59
